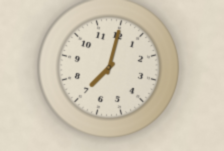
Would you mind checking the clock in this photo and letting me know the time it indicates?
7:00
